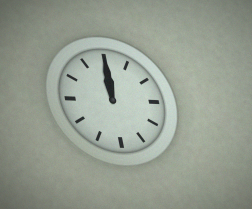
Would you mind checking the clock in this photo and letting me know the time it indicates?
12:00
